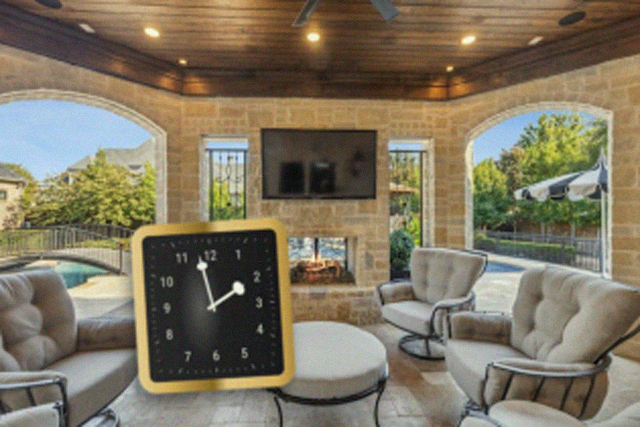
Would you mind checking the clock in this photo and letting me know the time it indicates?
1:58
